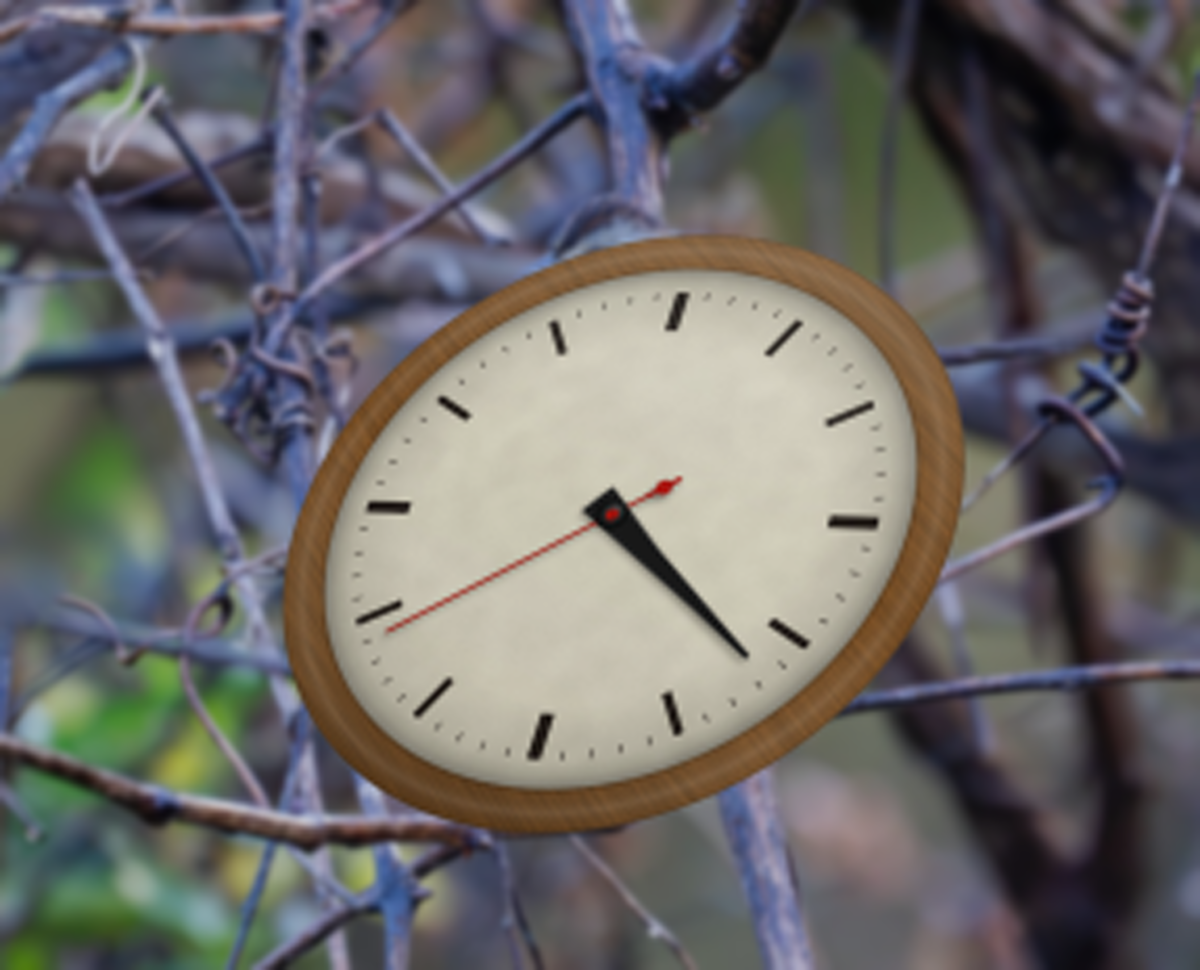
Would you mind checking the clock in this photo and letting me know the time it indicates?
4:21:39
